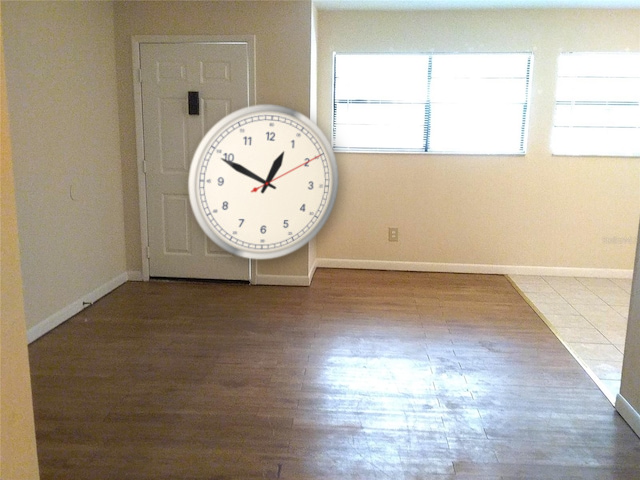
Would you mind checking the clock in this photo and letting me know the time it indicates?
12:49:10
